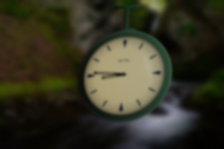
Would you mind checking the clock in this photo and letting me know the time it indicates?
8:46
